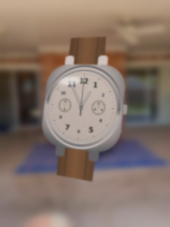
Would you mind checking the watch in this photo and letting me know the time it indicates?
12:55
